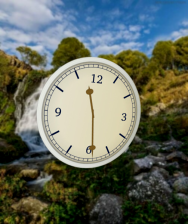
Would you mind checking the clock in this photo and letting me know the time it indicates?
11:29
